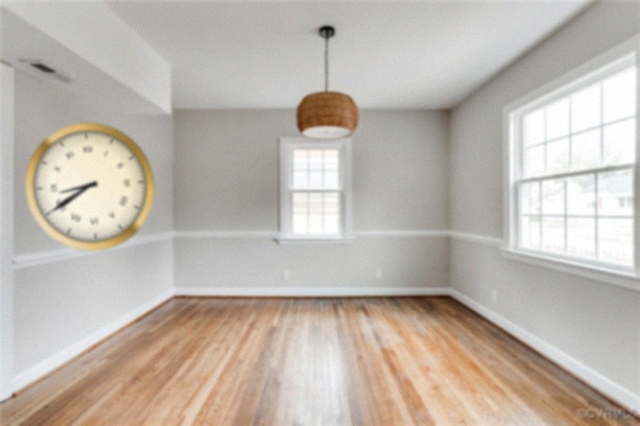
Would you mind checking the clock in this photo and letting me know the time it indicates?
8:40
